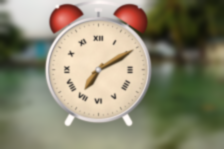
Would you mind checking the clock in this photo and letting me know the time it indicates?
7:10
